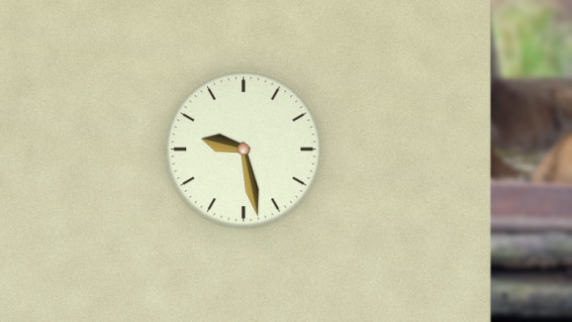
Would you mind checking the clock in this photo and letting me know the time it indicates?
9:28
